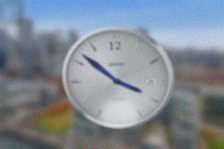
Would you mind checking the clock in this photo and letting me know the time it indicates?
3:52
